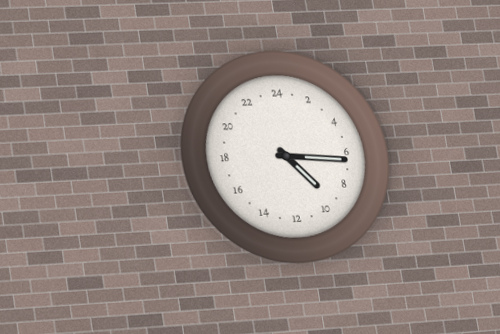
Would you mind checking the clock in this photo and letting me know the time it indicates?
9:16
